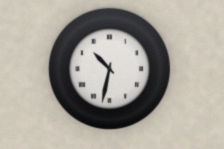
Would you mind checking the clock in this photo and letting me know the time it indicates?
10:32
